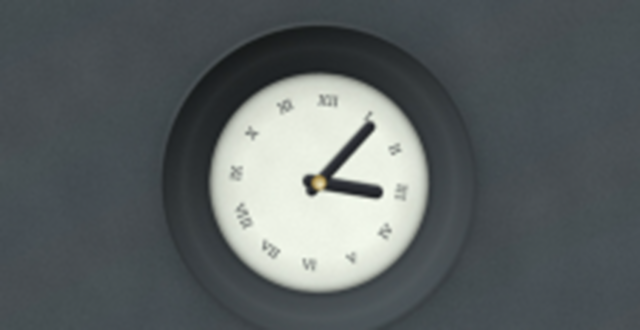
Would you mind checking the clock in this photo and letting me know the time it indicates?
3:06
